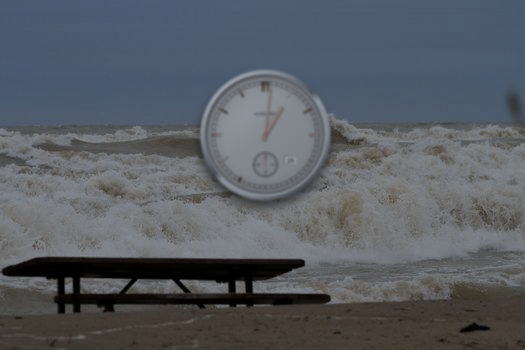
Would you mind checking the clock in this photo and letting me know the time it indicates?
1:01
